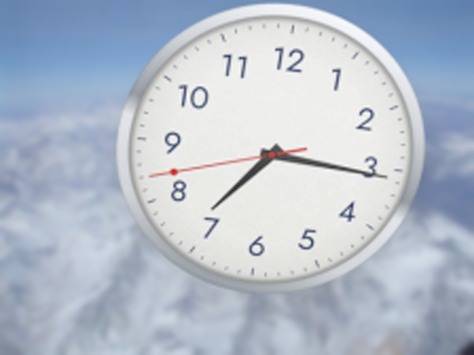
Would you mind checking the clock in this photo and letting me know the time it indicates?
7:15:42
